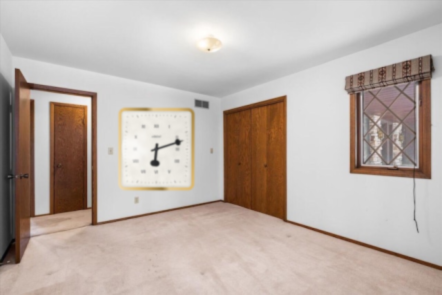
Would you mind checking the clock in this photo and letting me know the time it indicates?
6:12
